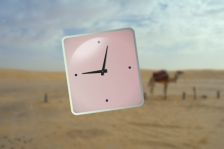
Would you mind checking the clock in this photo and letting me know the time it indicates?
9:03
